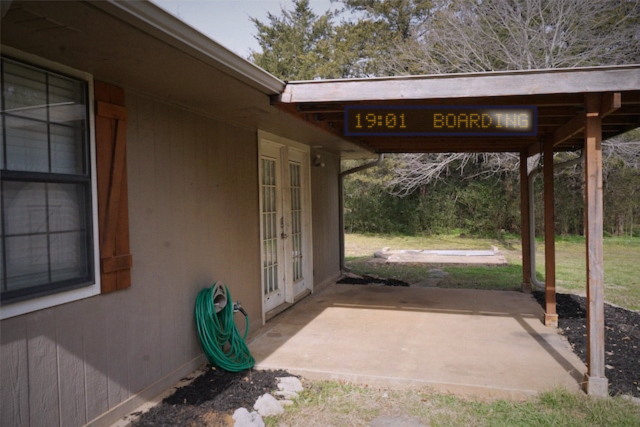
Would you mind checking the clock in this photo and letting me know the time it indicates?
19:01
